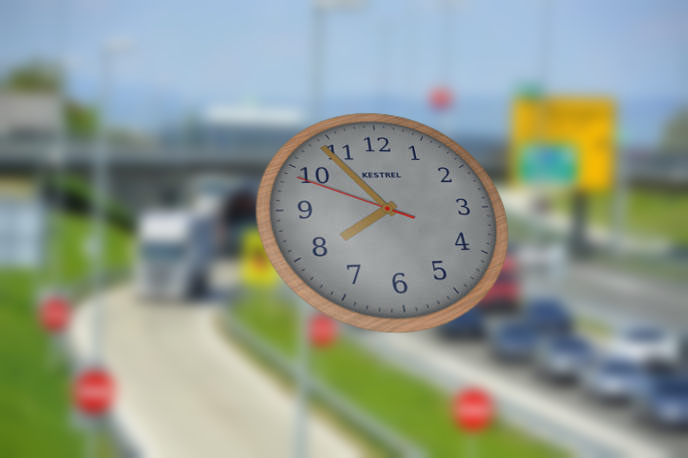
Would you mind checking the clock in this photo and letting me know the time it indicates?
7:53:49
